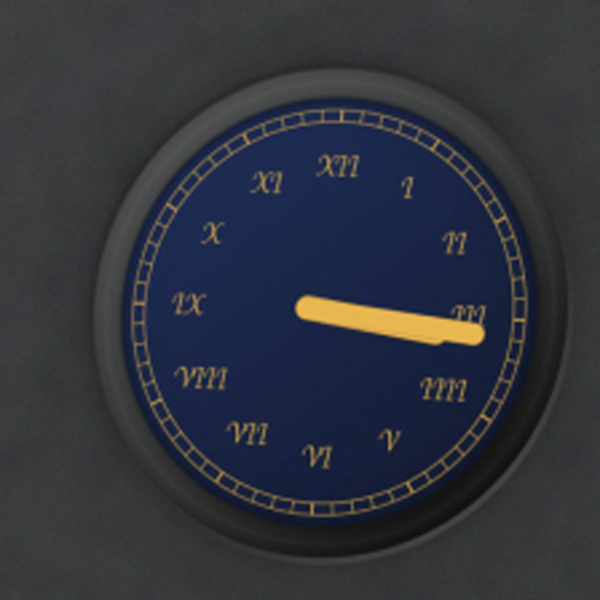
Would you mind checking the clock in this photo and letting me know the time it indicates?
3:16
